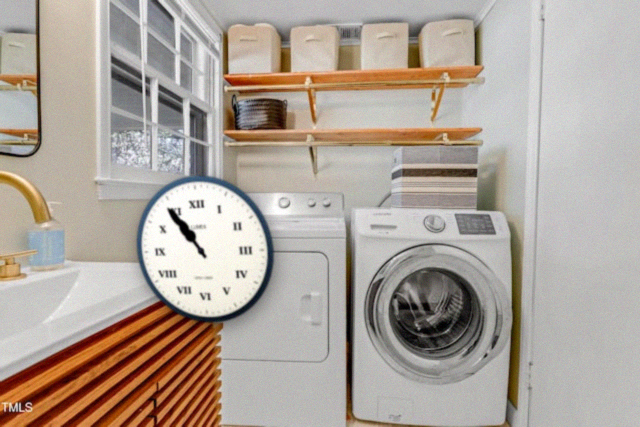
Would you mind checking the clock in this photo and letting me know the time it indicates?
10:54
